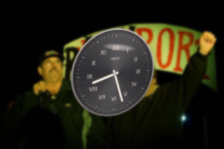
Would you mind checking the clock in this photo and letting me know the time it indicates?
8:27
